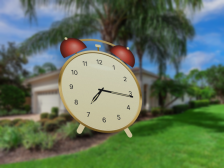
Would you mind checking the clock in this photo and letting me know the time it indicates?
7:16
